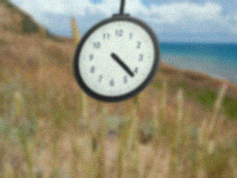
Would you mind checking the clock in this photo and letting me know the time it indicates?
4:22
